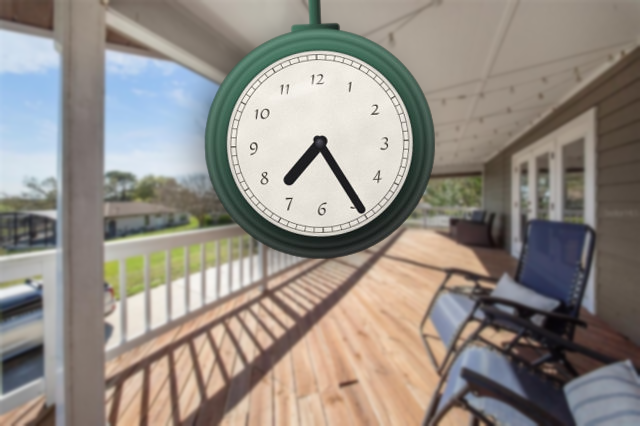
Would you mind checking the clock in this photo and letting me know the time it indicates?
7:25
